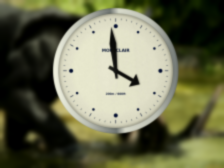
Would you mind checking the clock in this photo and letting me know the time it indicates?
3:59
